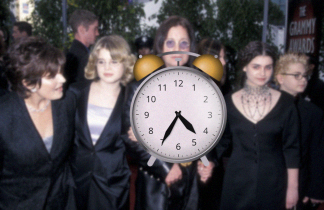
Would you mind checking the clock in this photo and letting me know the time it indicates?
4:35
